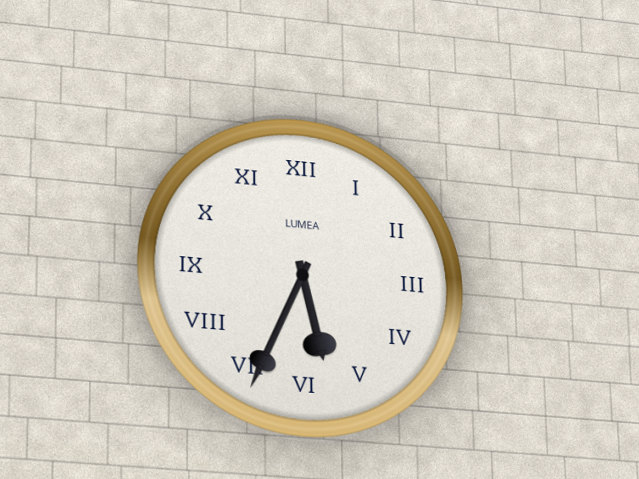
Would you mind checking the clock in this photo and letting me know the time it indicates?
5:34
